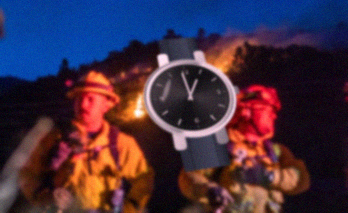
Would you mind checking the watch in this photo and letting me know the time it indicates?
12:59
